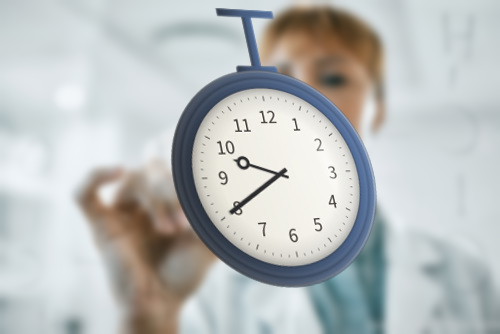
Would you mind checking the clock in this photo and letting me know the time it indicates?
9:40
